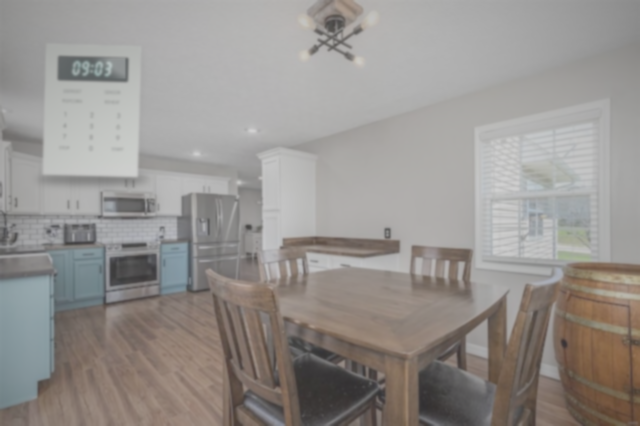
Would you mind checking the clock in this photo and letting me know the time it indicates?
9:03
